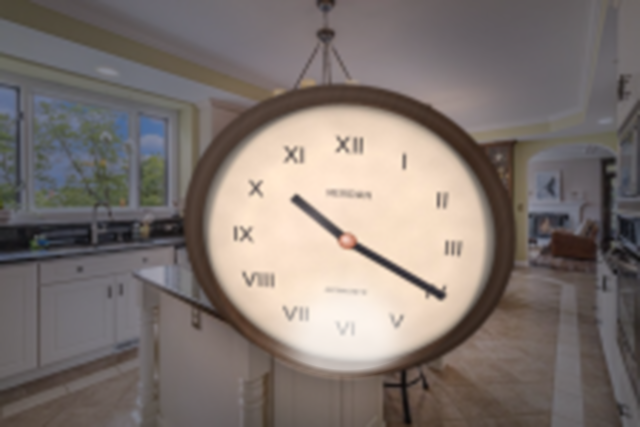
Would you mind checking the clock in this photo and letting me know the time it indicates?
10:20
